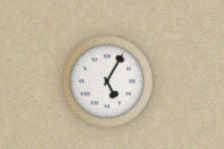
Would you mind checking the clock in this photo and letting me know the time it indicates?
5:05
